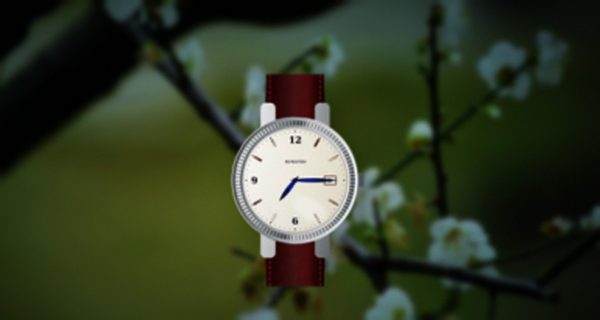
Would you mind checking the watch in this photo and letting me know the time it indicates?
7:15
